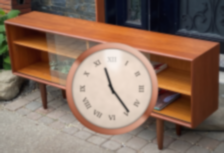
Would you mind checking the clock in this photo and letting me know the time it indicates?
11:24
